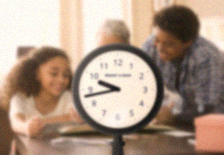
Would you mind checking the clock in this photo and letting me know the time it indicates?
9:43
